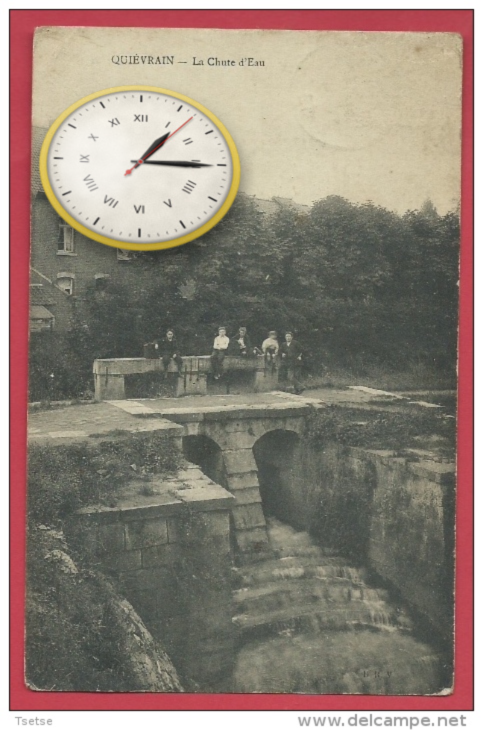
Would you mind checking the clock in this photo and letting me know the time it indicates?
1:15:07
